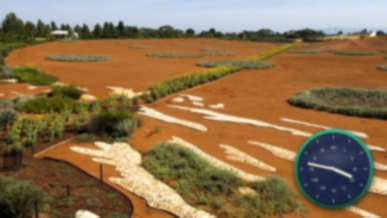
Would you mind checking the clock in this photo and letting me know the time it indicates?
3:47
